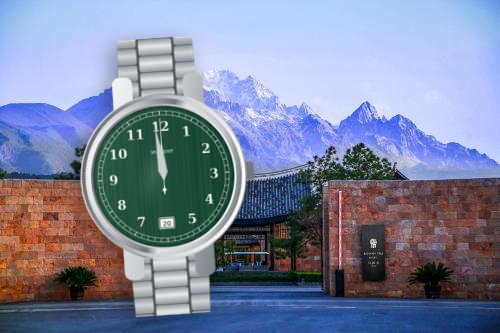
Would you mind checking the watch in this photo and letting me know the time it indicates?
11:59:00
